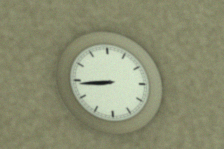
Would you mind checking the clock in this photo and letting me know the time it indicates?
8:44
